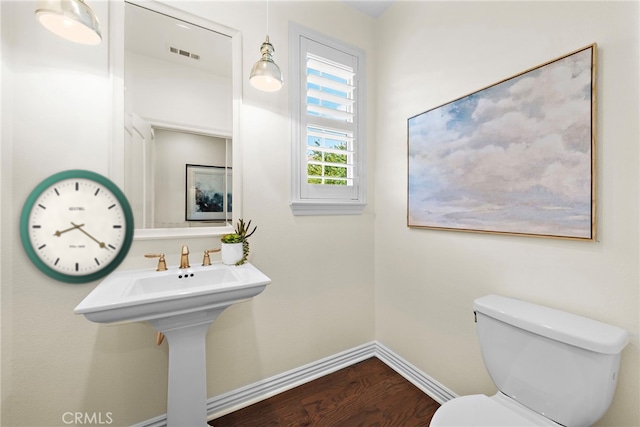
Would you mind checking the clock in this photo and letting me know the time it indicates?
8:21
